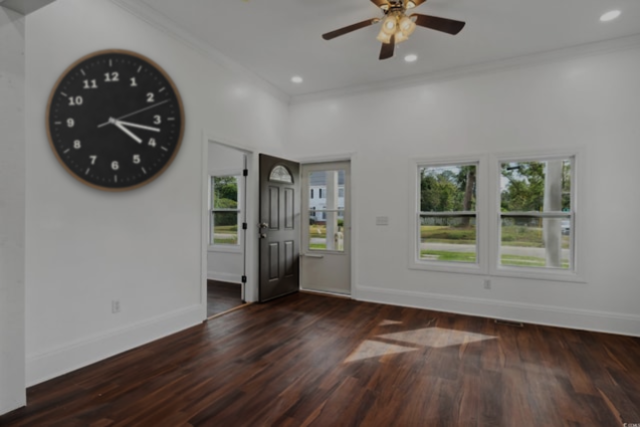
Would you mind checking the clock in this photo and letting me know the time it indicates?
4:17:12
